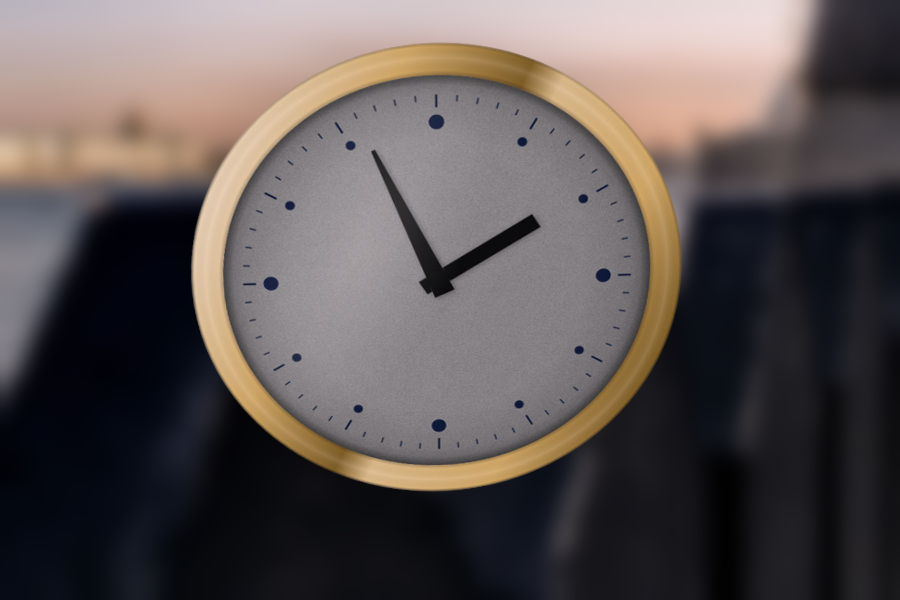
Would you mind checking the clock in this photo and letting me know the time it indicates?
1:56
